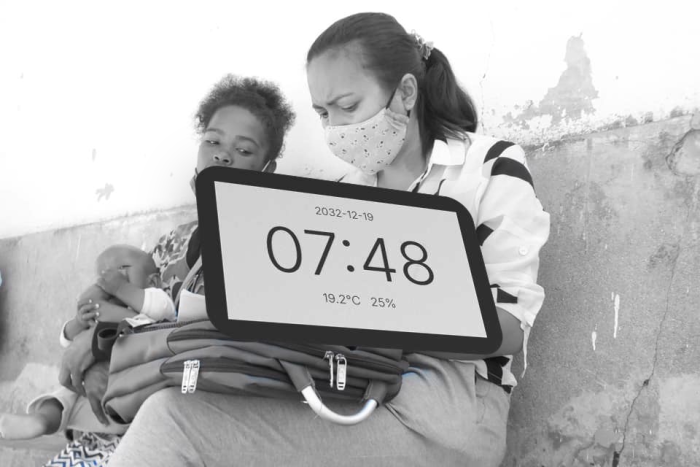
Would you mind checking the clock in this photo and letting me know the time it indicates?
7:48
